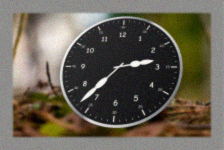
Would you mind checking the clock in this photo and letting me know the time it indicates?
2:37
